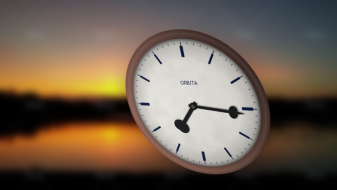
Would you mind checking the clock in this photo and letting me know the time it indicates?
7:16
